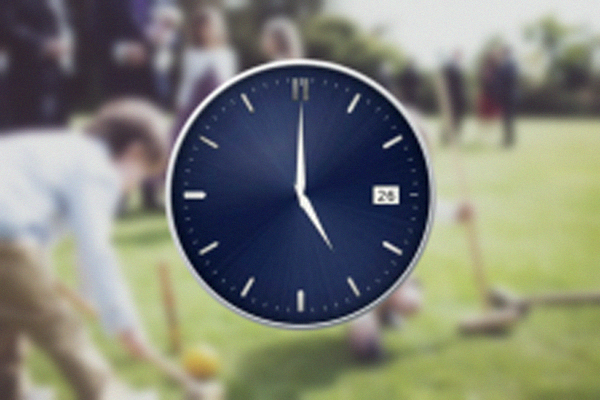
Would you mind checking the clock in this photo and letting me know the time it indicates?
5:00
